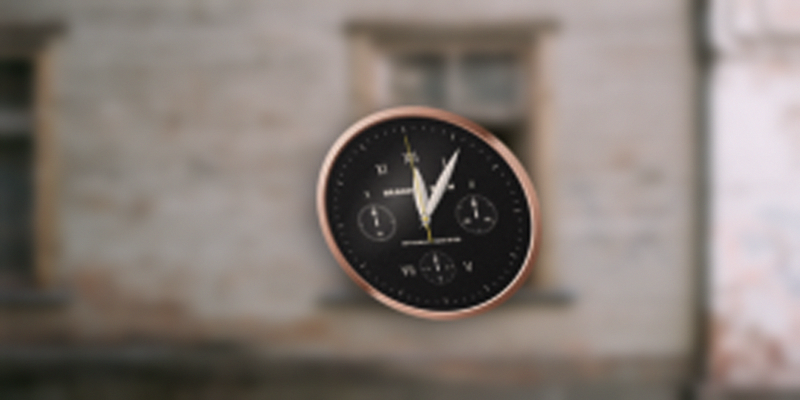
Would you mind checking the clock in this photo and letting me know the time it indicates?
12:06
